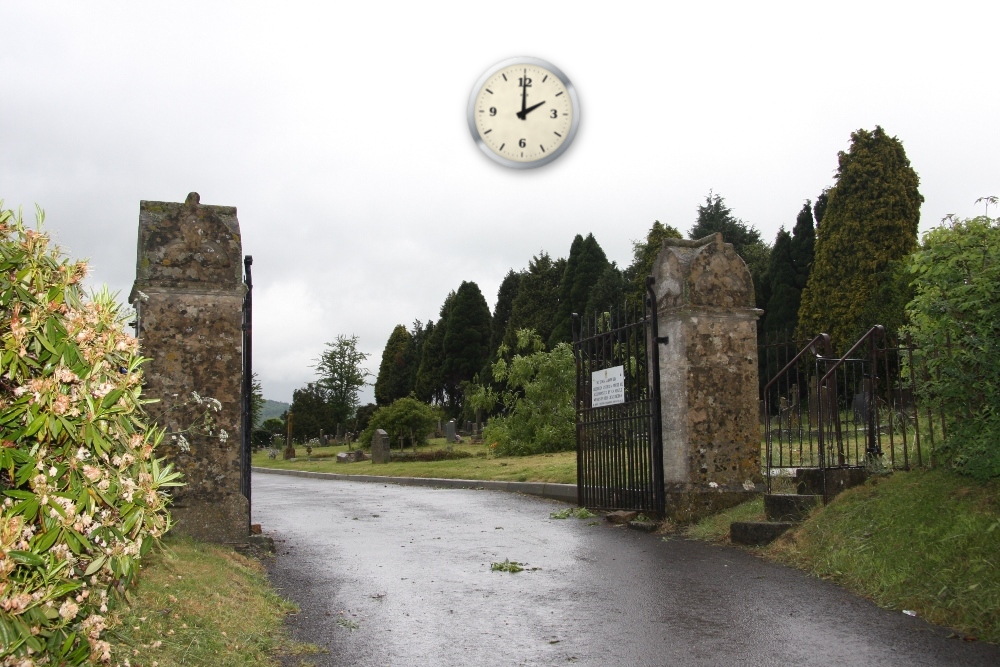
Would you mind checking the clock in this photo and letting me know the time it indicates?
2:00
